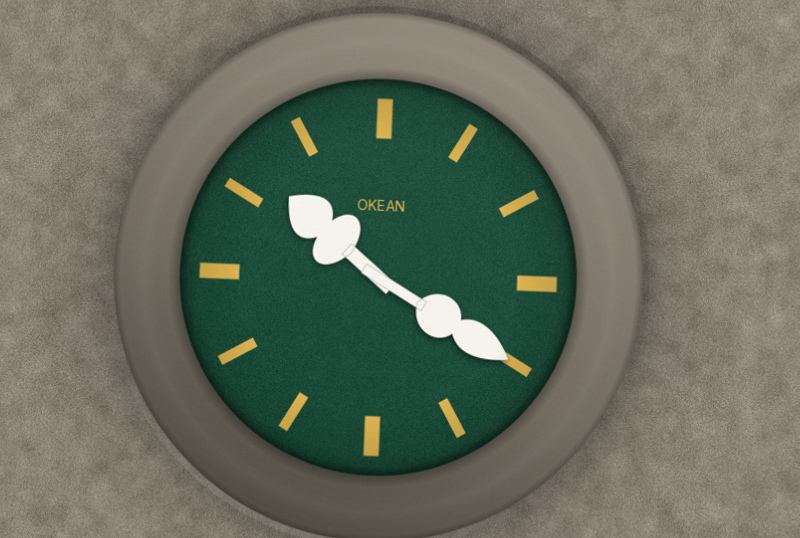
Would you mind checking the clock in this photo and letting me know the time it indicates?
10:20
